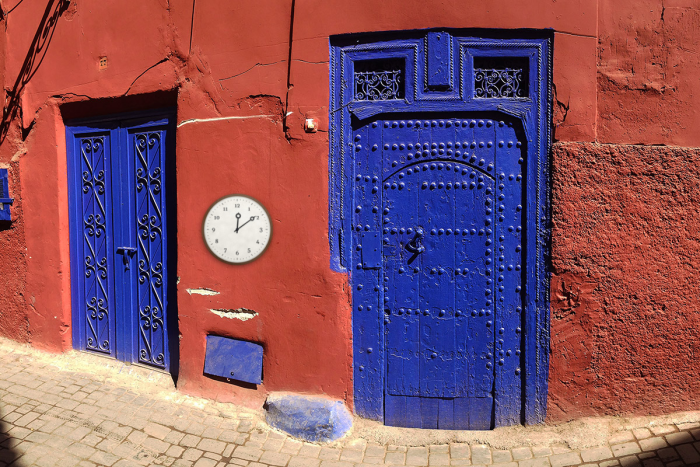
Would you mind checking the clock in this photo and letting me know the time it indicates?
12:09
